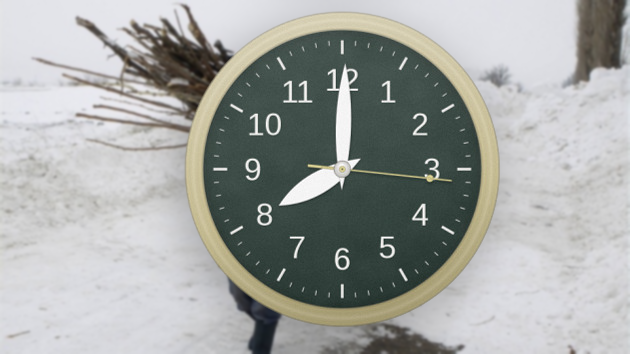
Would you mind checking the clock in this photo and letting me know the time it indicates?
8:00:16
